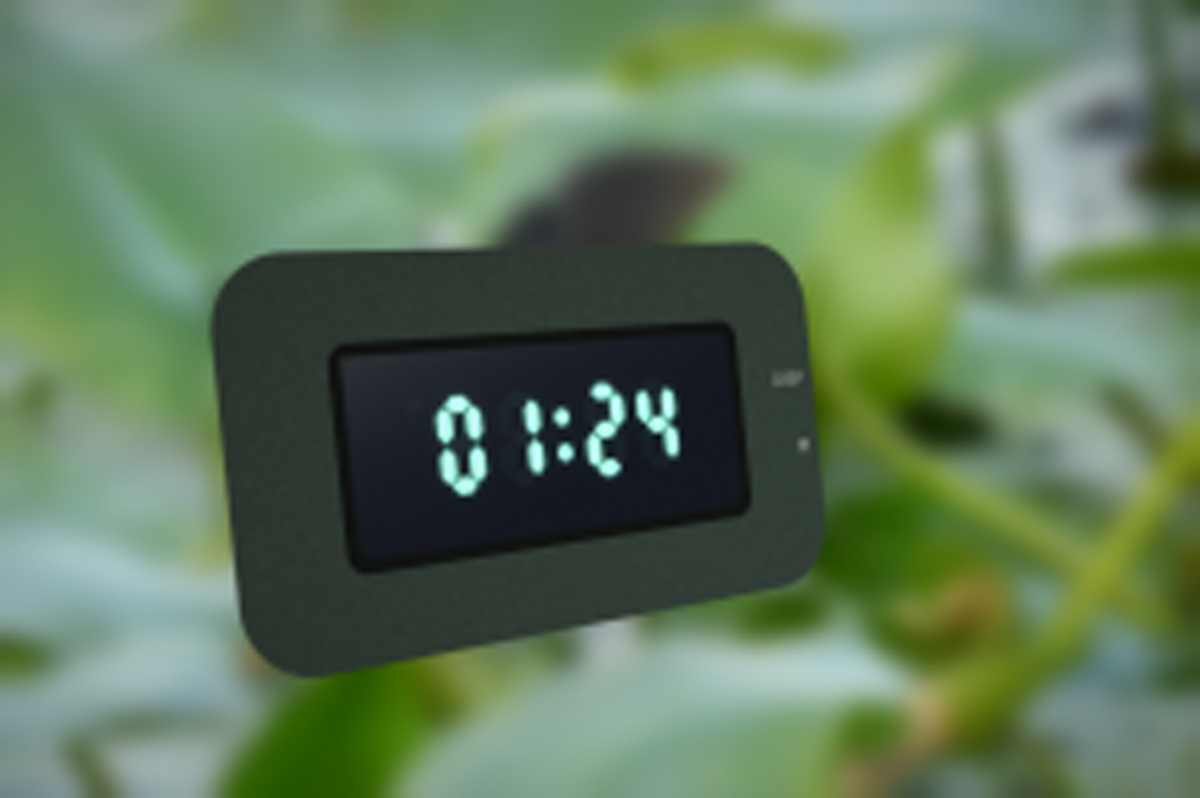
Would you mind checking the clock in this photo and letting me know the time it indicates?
1:24
